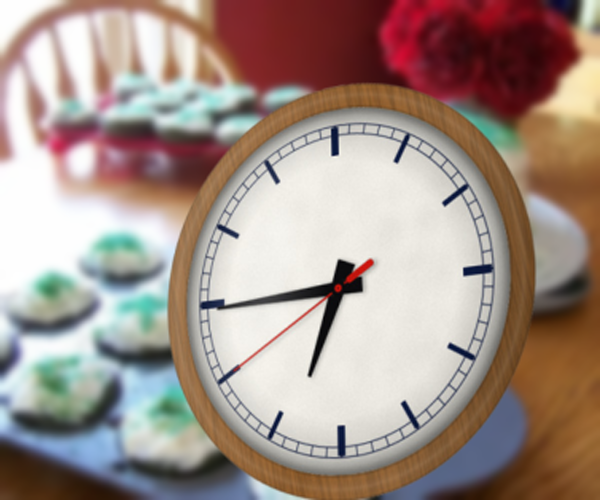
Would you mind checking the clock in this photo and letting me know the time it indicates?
6:44:40
